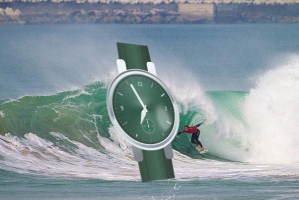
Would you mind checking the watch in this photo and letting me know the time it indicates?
6:56
